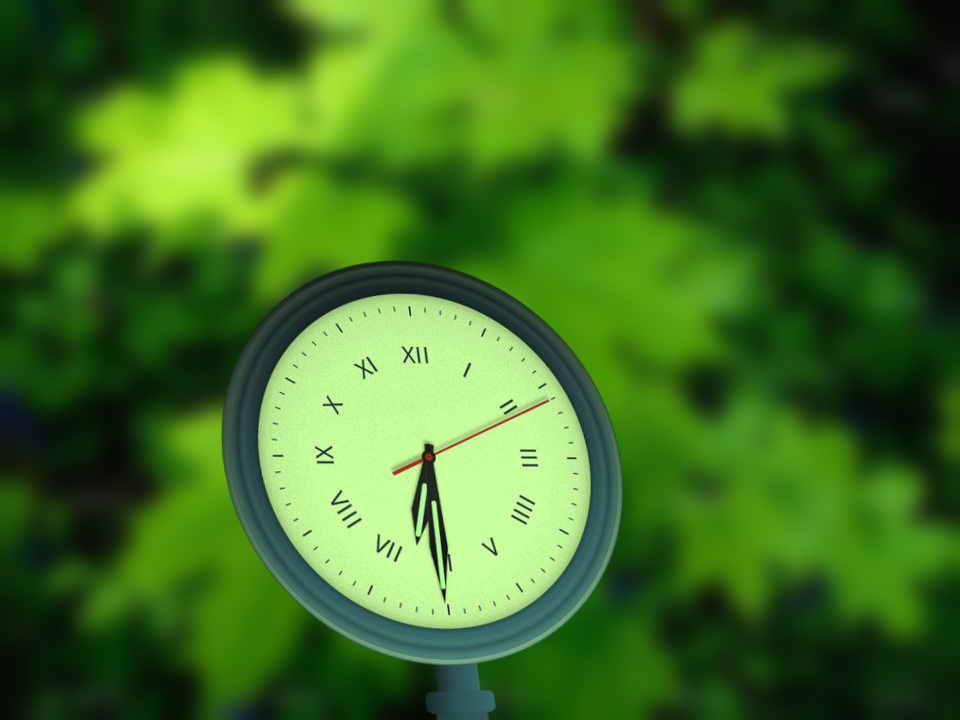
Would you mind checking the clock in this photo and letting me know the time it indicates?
6:30:11
